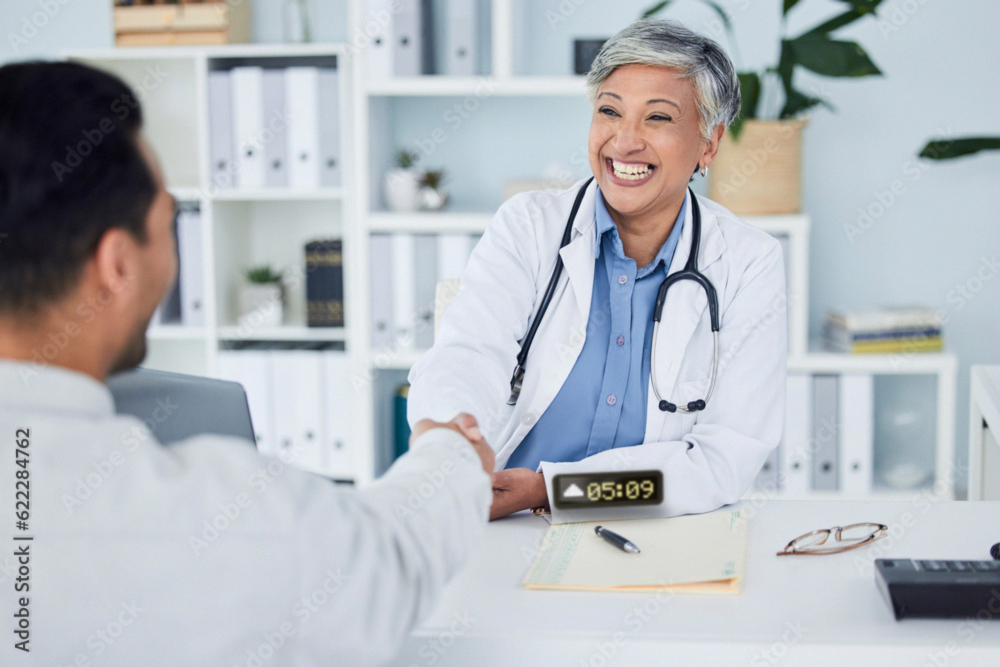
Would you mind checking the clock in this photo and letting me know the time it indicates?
5:09
